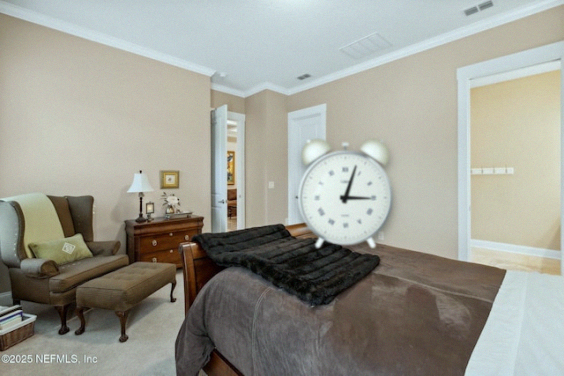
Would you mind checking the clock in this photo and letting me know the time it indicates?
3:03
